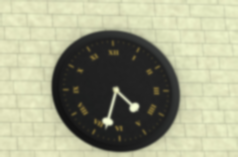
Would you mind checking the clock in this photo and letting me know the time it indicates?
4:33
